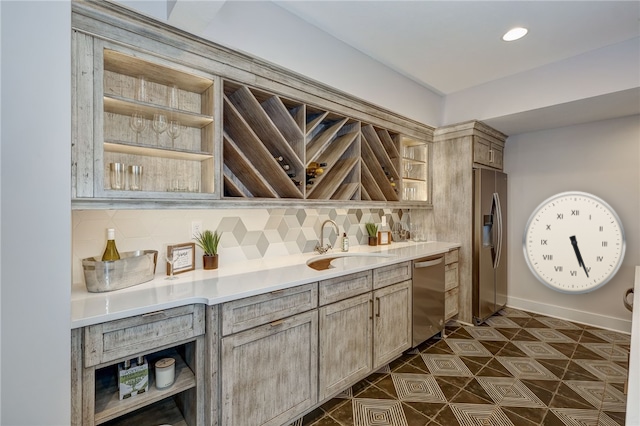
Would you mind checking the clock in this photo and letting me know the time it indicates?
5:26
